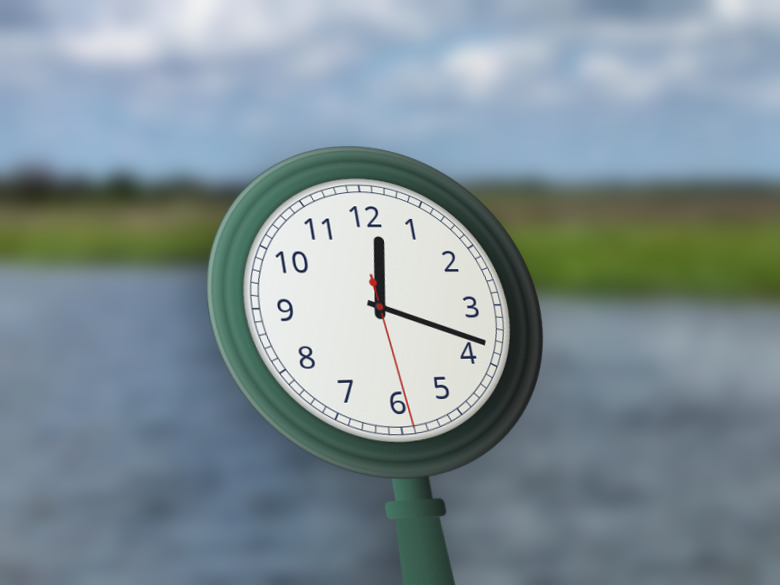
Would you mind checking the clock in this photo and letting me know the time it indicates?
12:18:29
